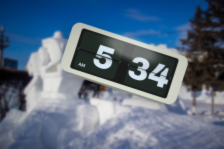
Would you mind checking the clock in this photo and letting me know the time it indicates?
5:34
